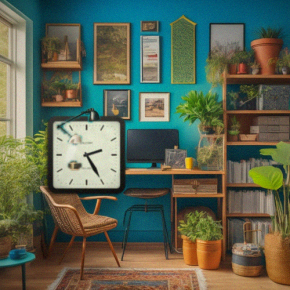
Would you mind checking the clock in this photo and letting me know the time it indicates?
2:25
